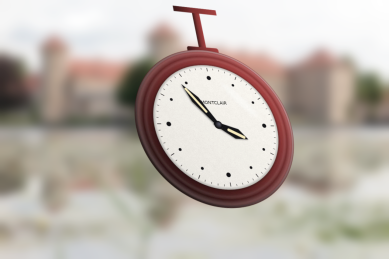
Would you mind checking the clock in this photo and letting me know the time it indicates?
3:54
